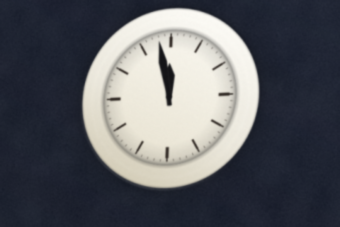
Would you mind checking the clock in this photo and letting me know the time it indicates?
11:58
